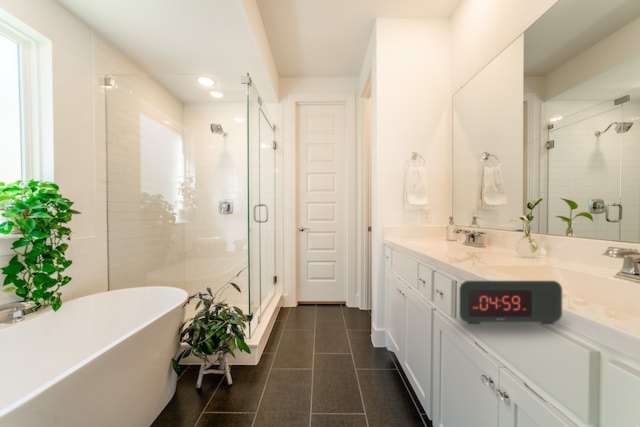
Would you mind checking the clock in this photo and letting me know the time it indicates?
4:59
